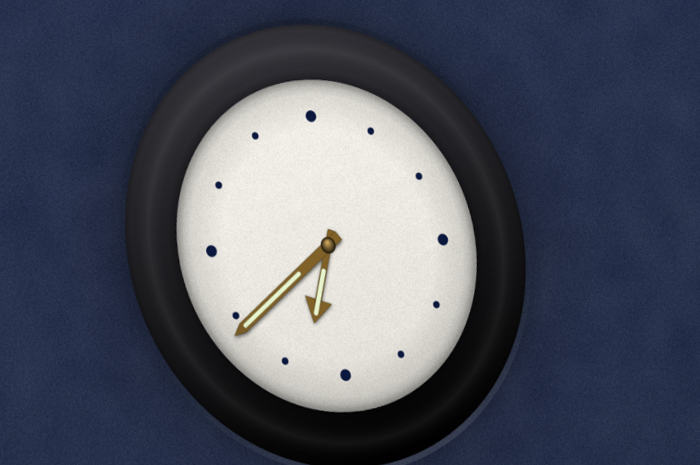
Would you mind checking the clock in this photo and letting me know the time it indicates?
6:39
